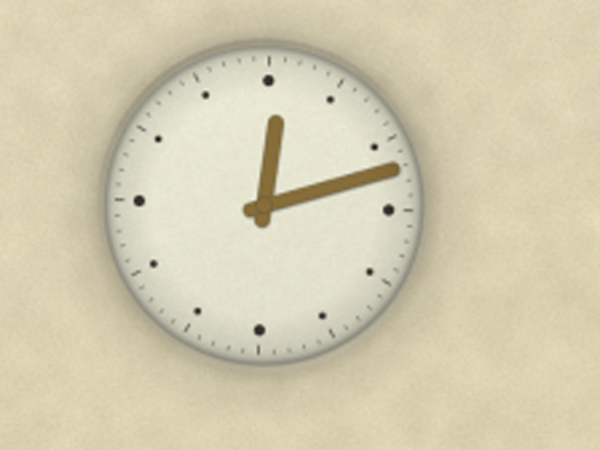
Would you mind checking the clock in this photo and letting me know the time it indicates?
12:12
